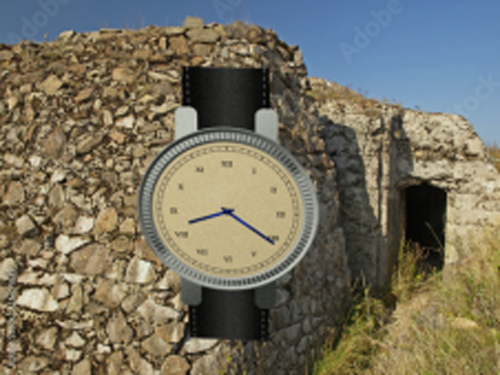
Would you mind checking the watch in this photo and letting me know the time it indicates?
8:21
